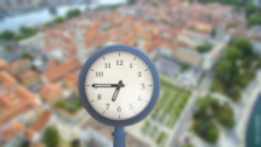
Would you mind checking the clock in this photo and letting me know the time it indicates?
6:45
